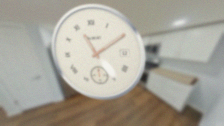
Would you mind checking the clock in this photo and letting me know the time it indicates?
11:10
